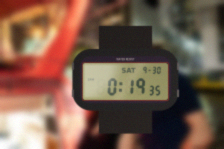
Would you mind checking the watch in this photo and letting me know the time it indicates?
0:19:35
